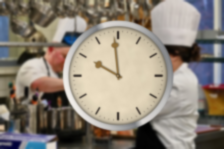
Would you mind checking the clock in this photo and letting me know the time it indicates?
9:59
